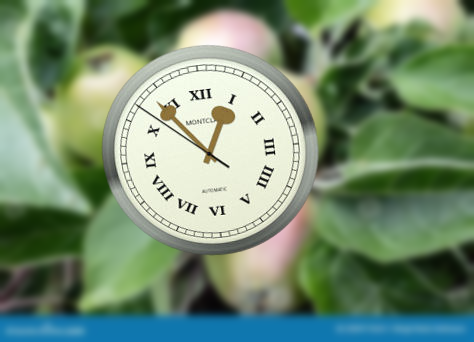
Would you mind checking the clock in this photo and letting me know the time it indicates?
12:53:52
